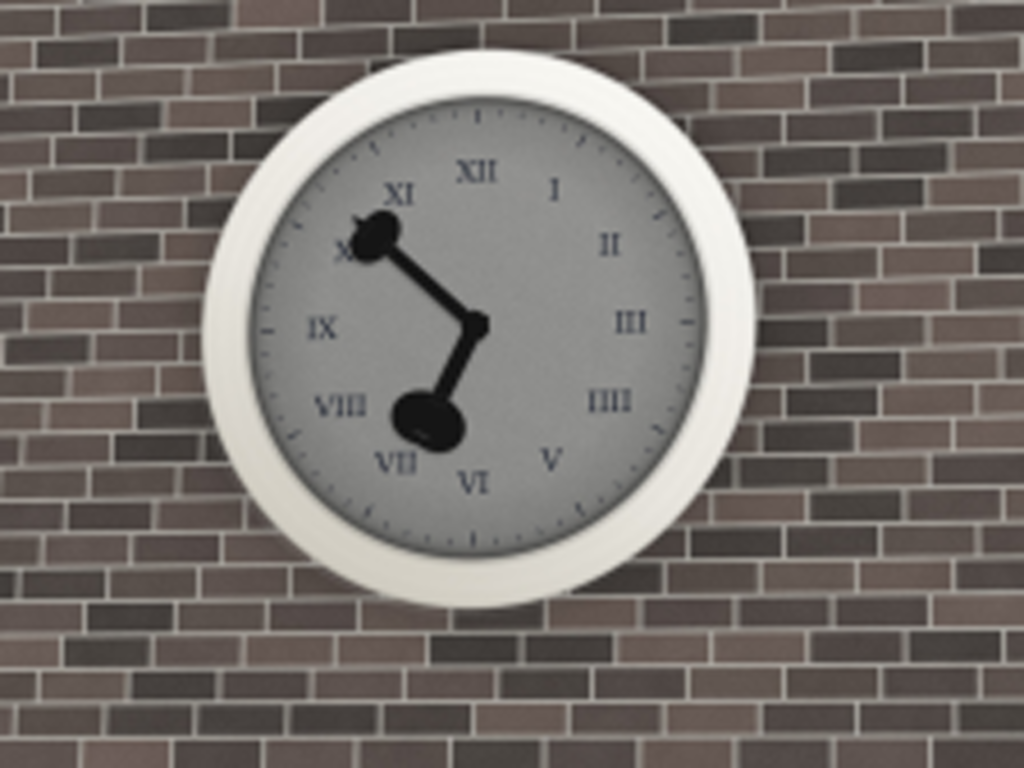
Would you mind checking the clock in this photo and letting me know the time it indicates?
6:52
